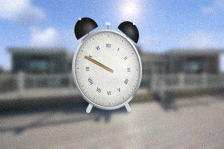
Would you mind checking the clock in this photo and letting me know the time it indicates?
9:49
